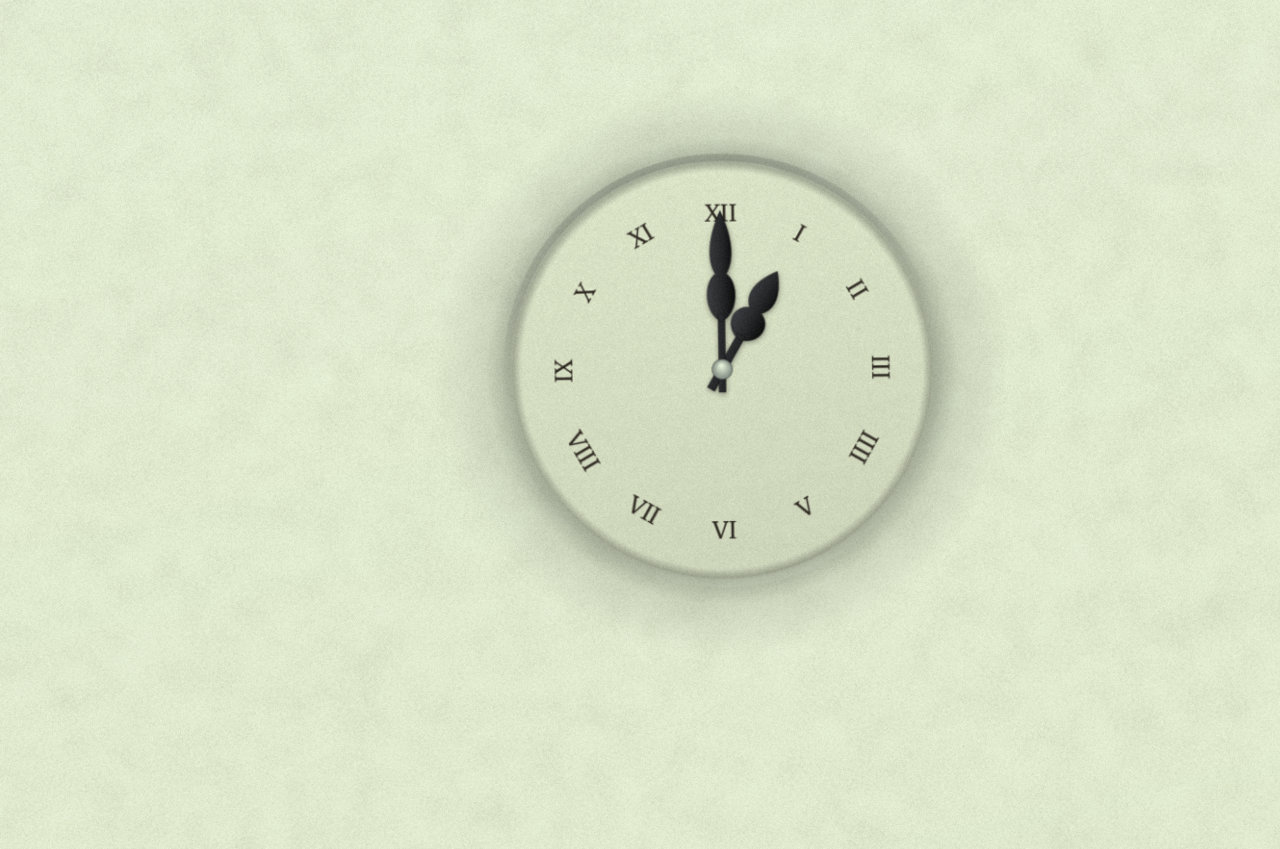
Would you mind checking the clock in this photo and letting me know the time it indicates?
1:00
